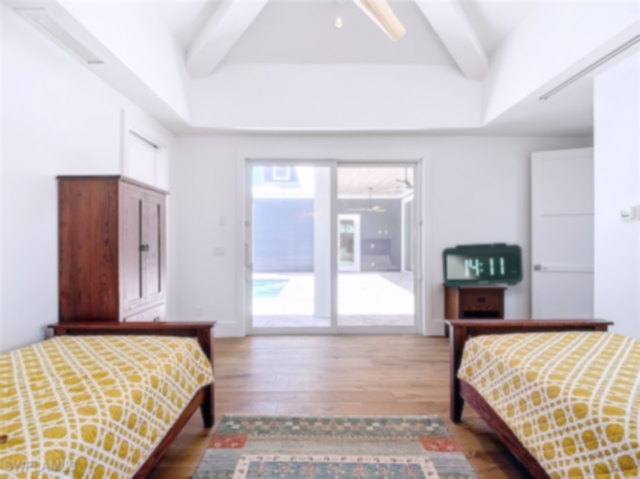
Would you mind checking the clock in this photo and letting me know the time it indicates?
14:11
